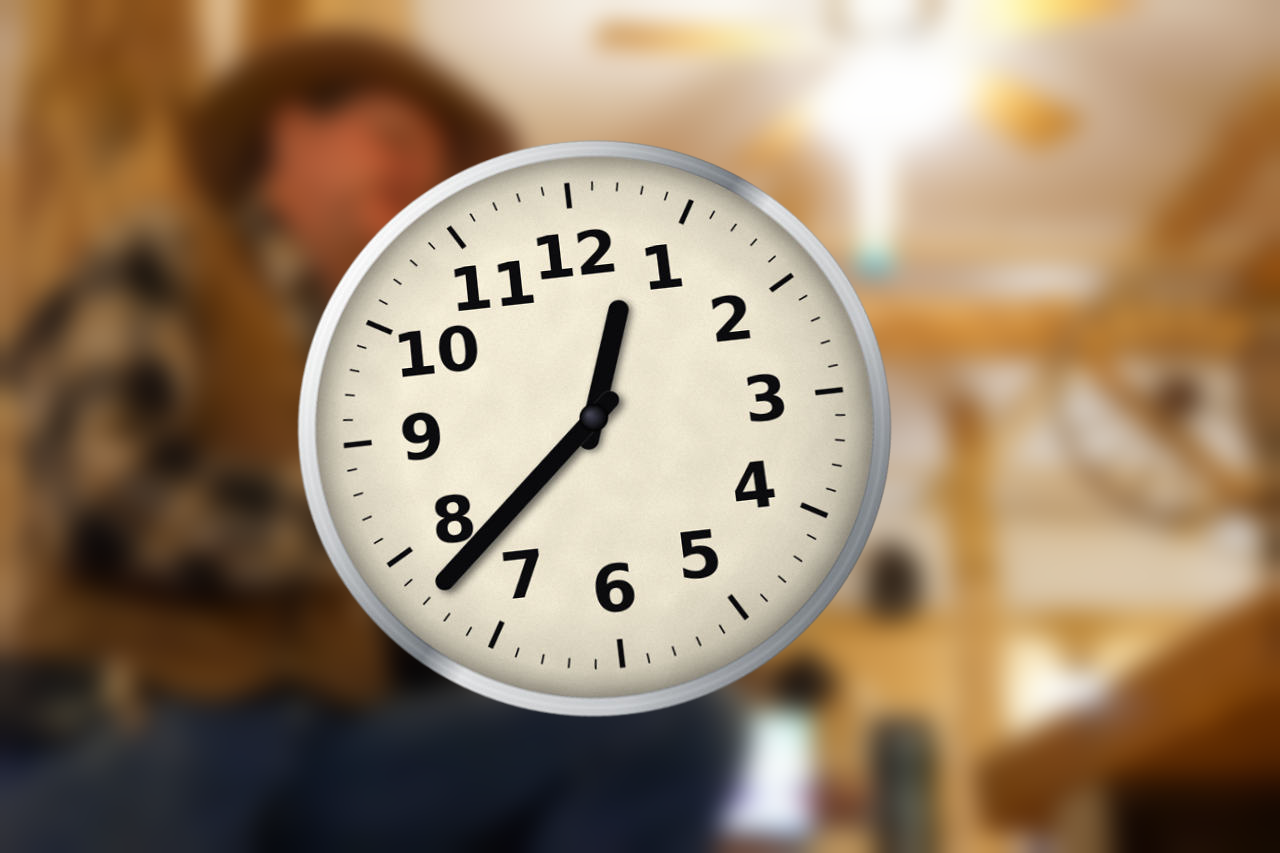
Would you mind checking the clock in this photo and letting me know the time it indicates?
12:38
